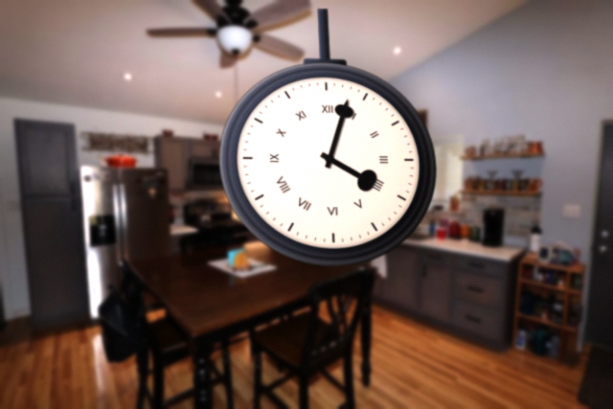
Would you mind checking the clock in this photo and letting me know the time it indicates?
4:03
